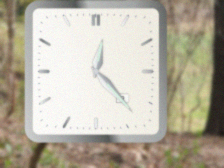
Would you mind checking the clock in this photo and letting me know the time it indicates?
12:23
